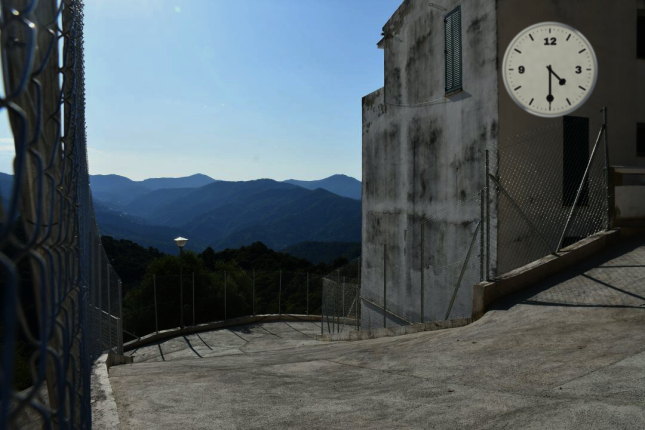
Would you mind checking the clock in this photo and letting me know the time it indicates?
4:30
